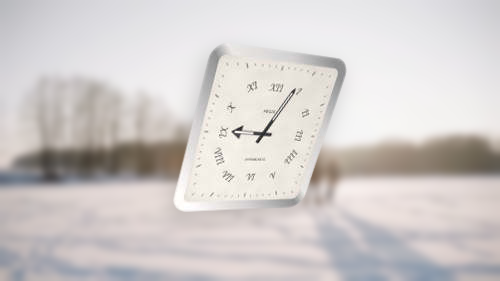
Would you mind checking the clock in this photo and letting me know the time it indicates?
9:04
